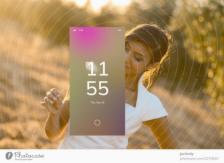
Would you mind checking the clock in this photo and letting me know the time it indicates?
11:55
